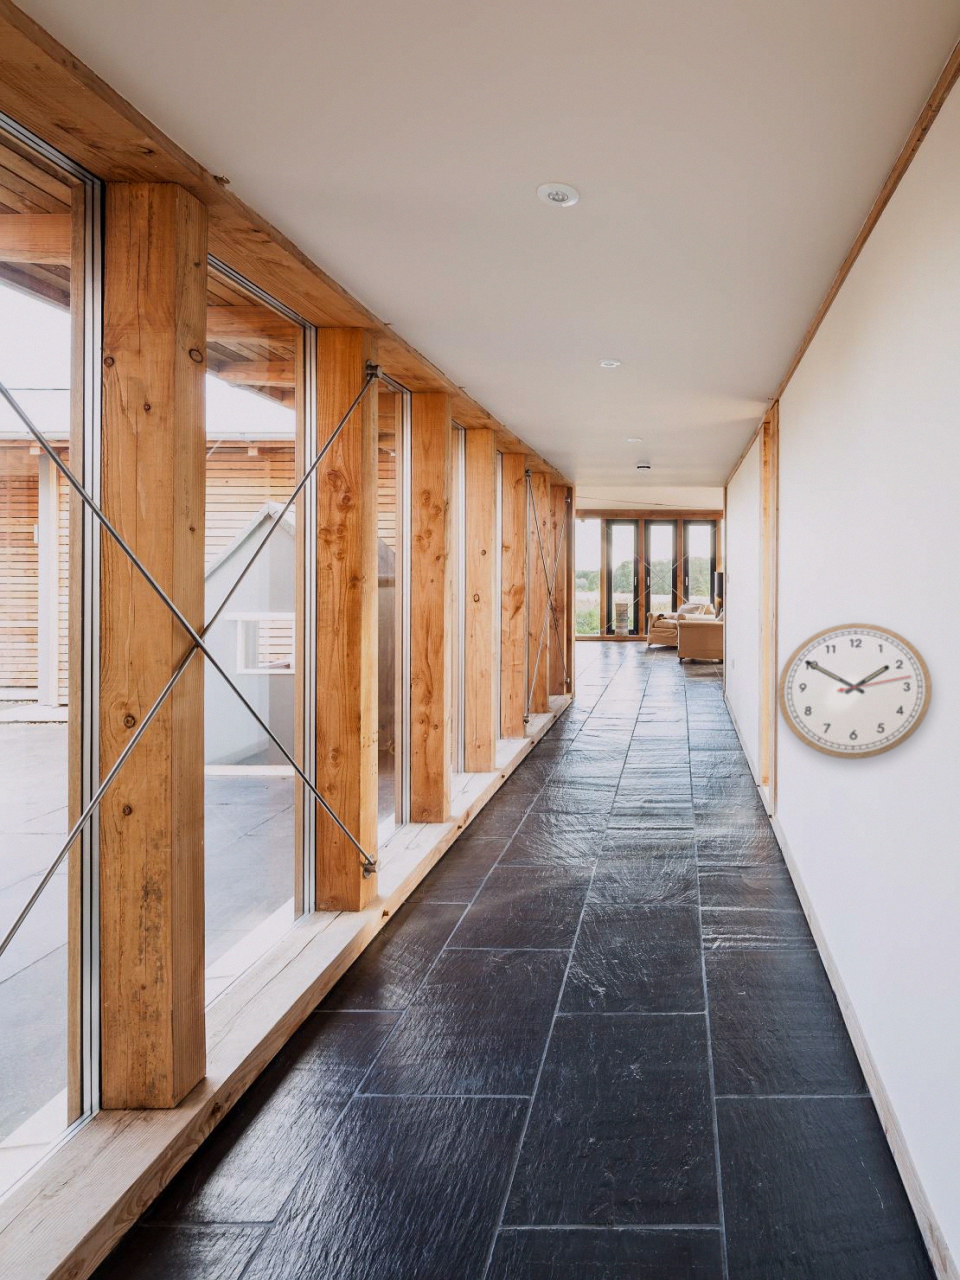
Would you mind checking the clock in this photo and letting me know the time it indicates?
1:50:13
